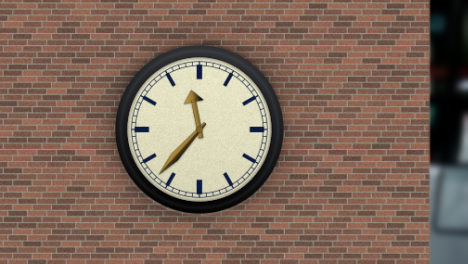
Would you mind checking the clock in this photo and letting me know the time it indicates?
11:37
